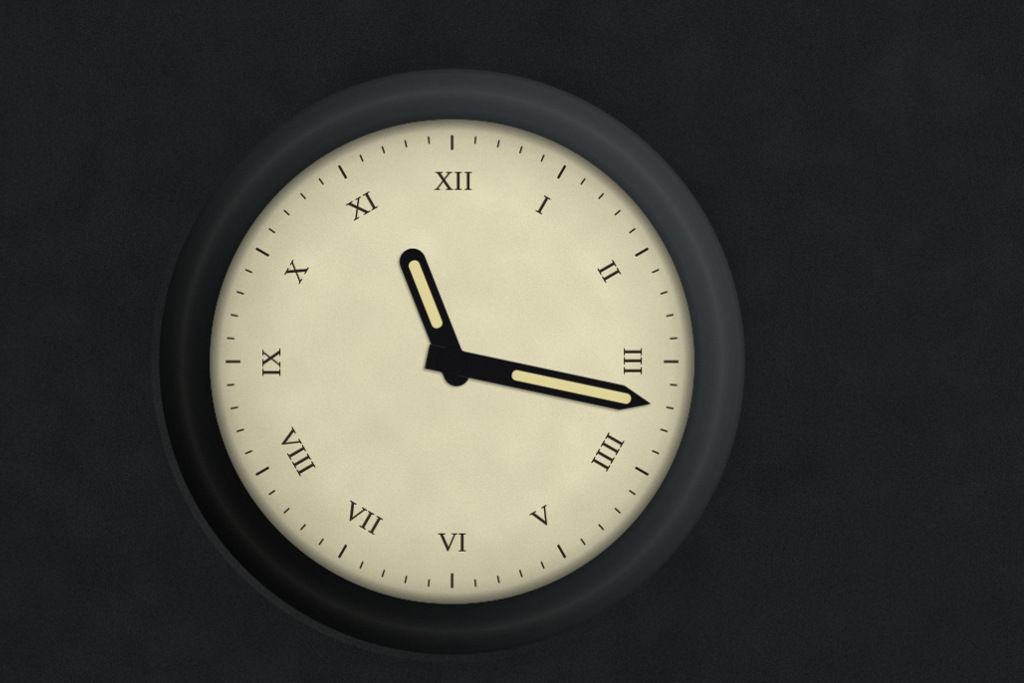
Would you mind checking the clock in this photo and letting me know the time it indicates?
11:17
